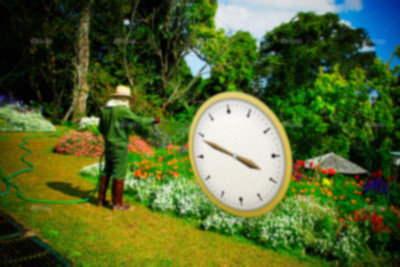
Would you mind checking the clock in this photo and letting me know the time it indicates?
3:49
